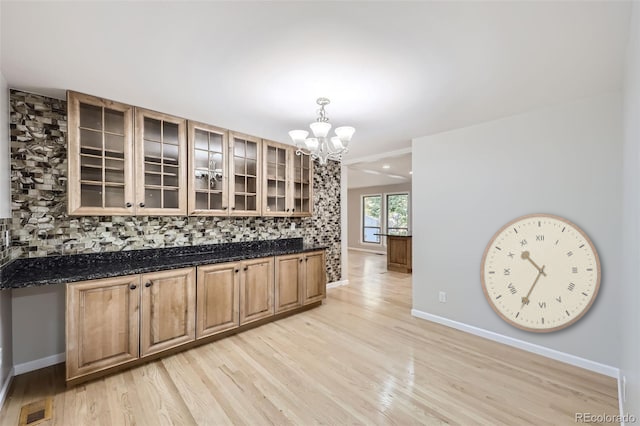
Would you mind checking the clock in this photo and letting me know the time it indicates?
10:35
